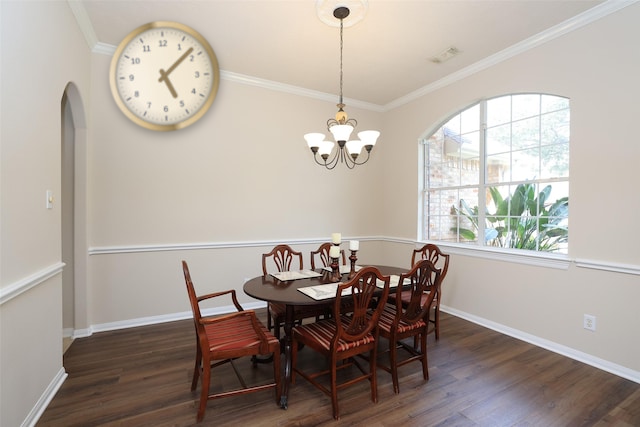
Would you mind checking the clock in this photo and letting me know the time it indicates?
5:08
